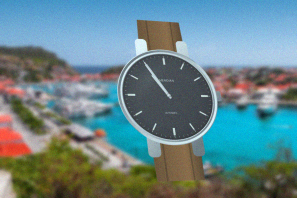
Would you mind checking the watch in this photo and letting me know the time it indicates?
10:55
